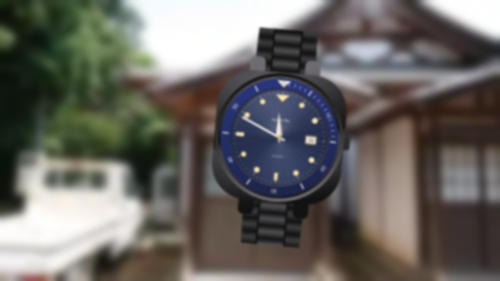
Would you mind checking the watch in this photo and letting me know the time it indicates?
11:49
